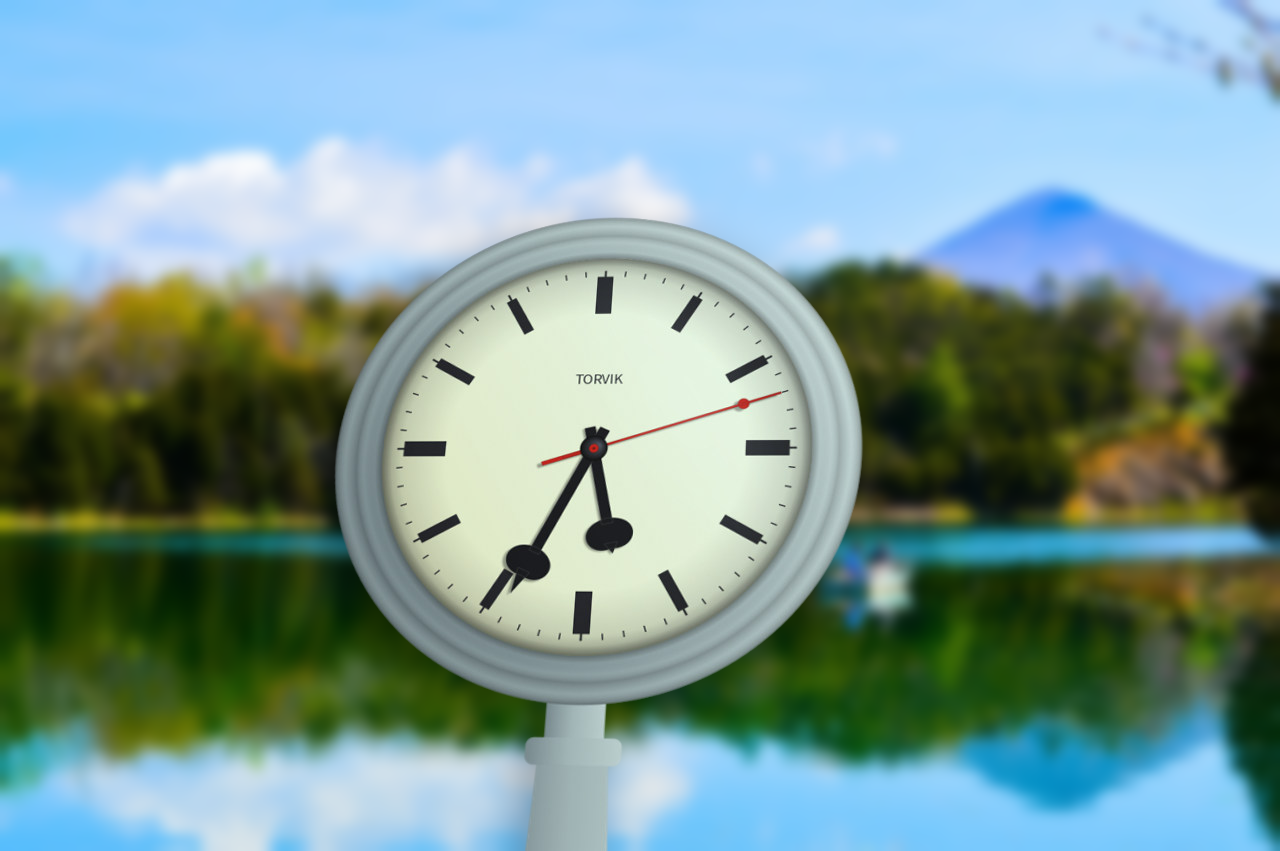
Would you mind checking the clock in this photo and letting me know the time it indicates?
5:34:12
